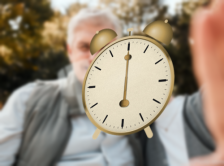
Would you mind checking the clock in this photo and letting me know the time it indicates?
6:00
